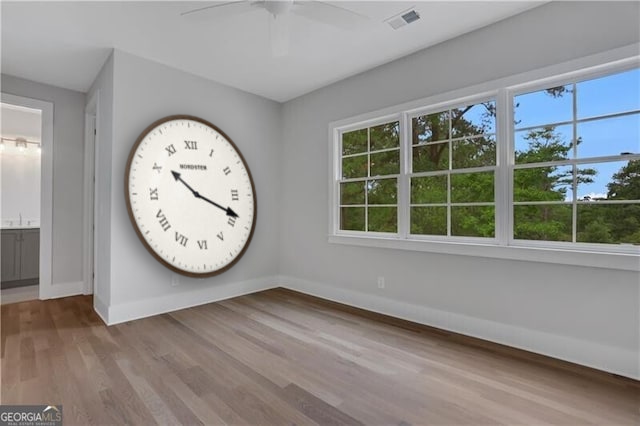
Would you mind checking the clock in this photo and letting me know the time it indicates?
10:19
